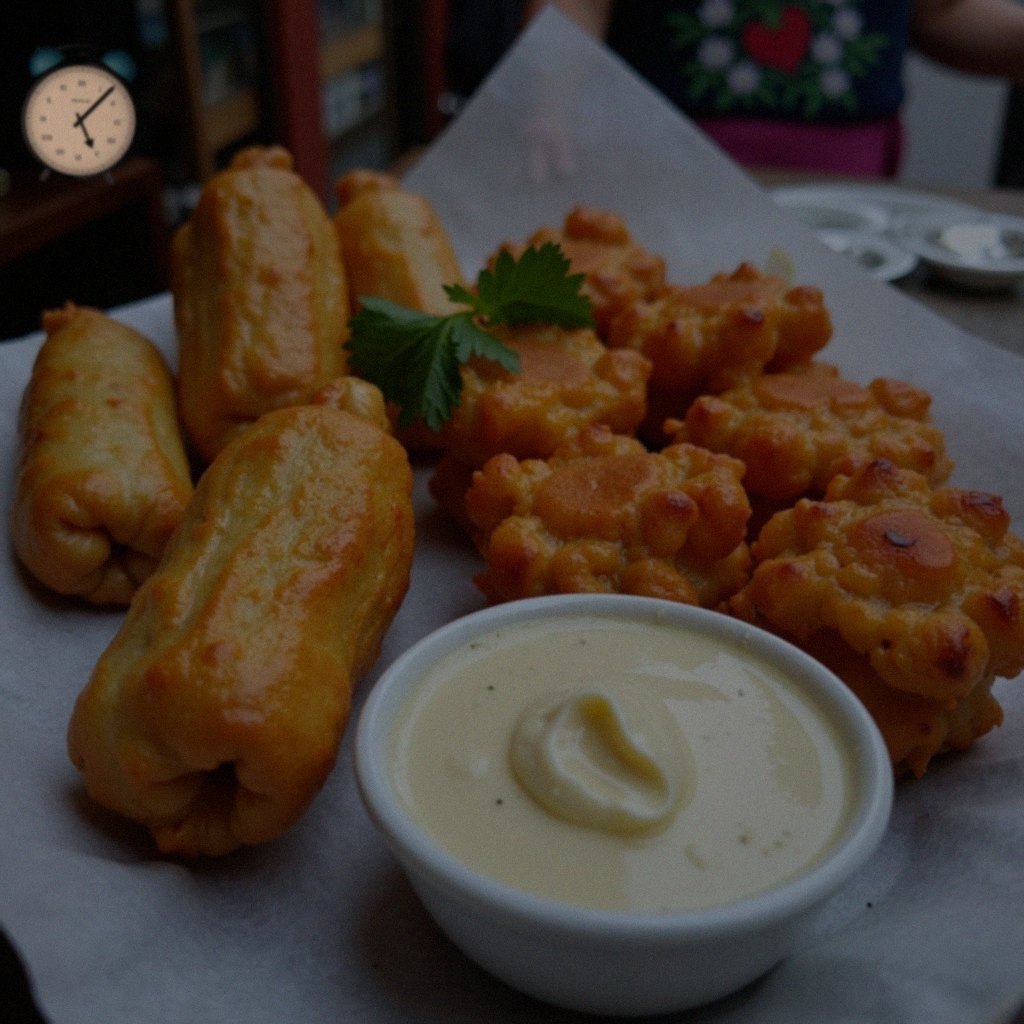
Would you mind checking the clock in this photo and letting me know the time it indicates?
5:07
